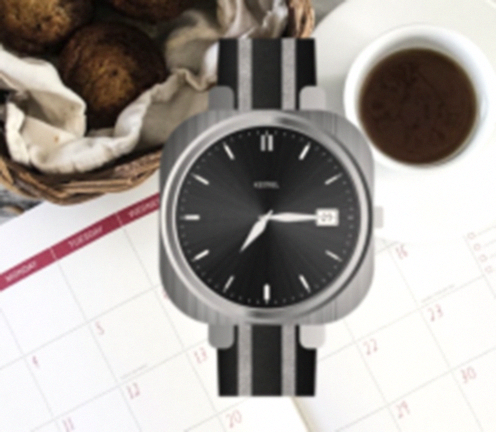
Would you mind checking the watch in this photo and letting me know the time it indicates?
7:15
